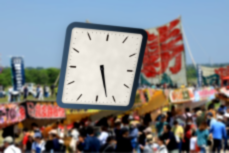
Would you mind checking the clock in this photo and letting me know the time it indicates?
5:27
